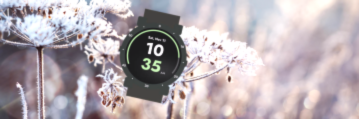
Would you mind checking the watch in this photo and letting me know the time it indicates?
10:35
